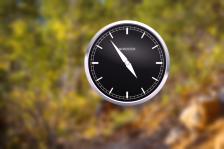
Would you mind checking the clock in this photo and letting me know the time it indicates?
4:54
